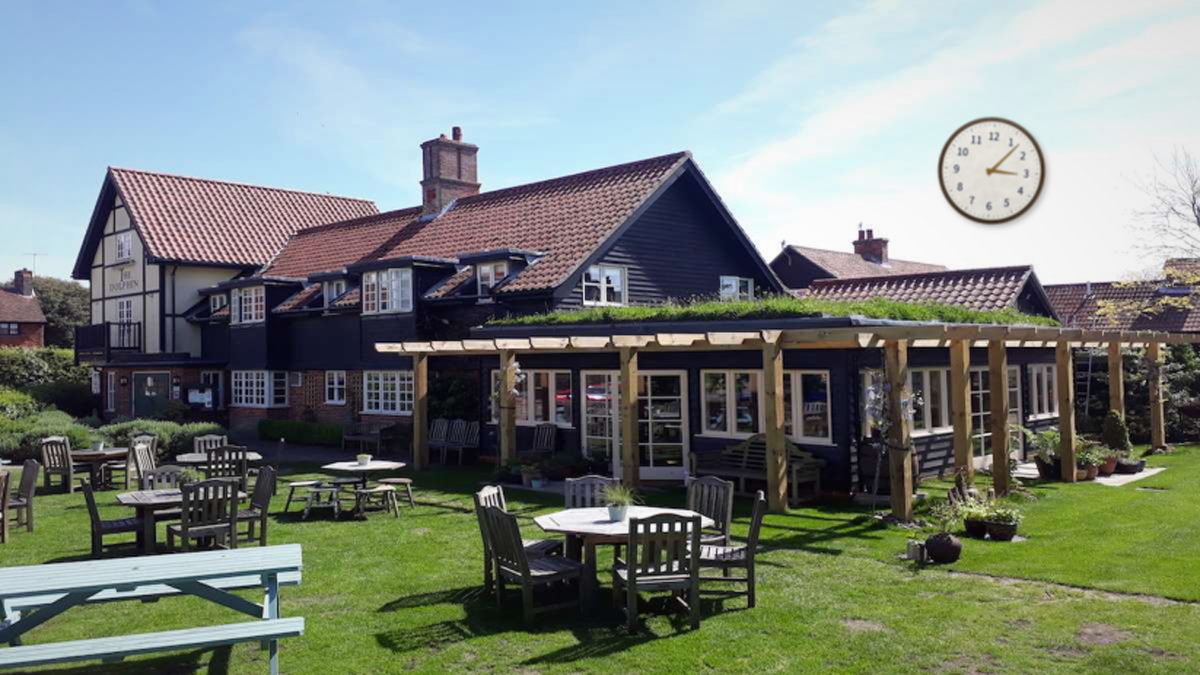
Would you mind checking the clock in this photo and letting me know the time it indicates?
3:07
